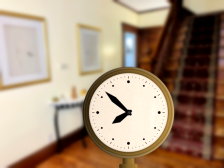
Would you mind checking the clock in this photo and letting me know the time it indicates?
7:52
